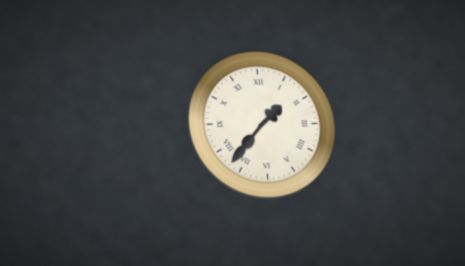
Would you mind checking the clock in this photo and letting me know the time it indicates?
1:37
